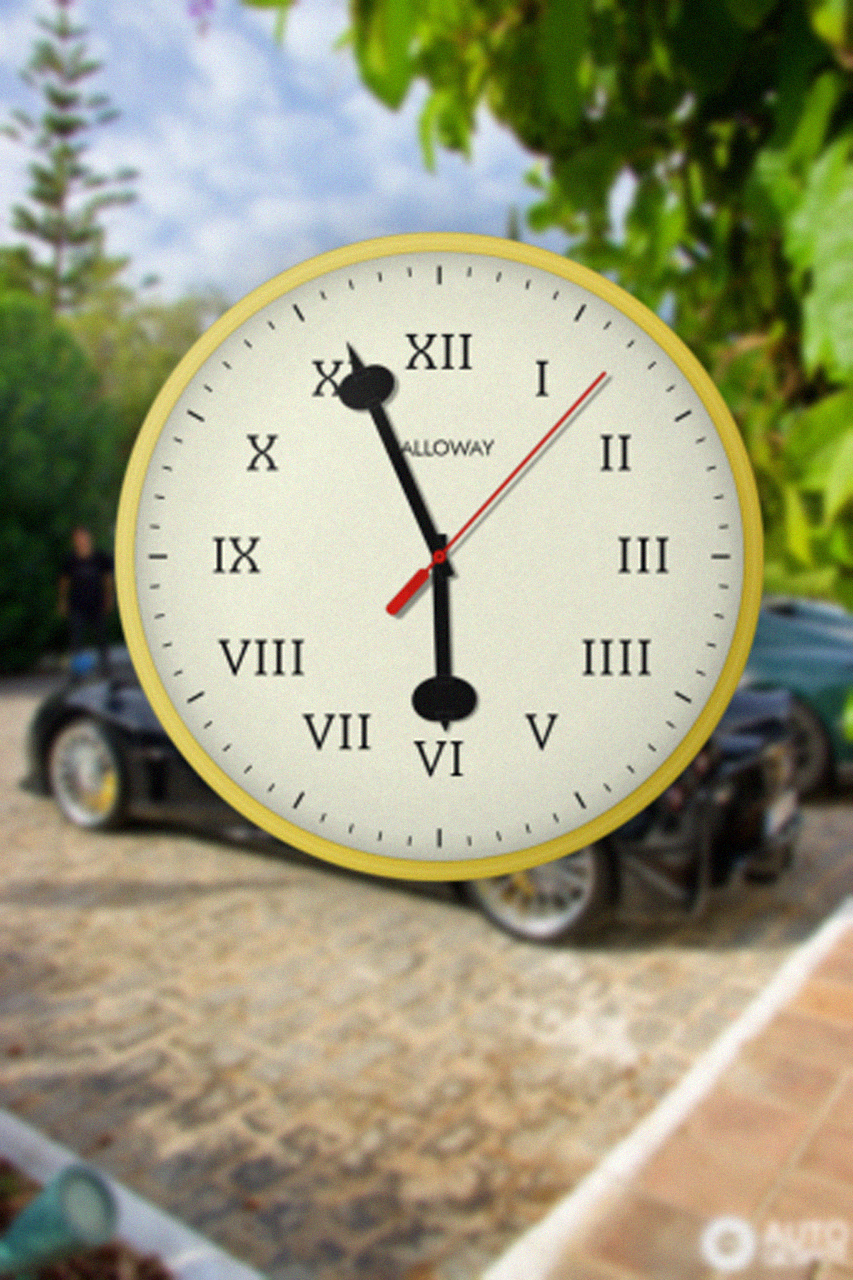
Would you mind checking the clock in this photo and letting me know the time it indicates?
5:56:07
